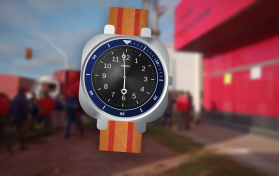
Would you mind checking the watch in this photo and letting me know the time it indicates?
5:59
